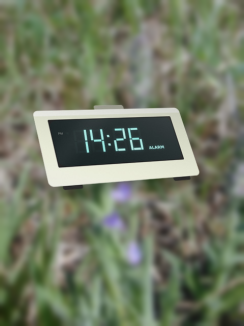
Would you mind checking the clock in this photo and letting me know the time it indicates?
14:26
